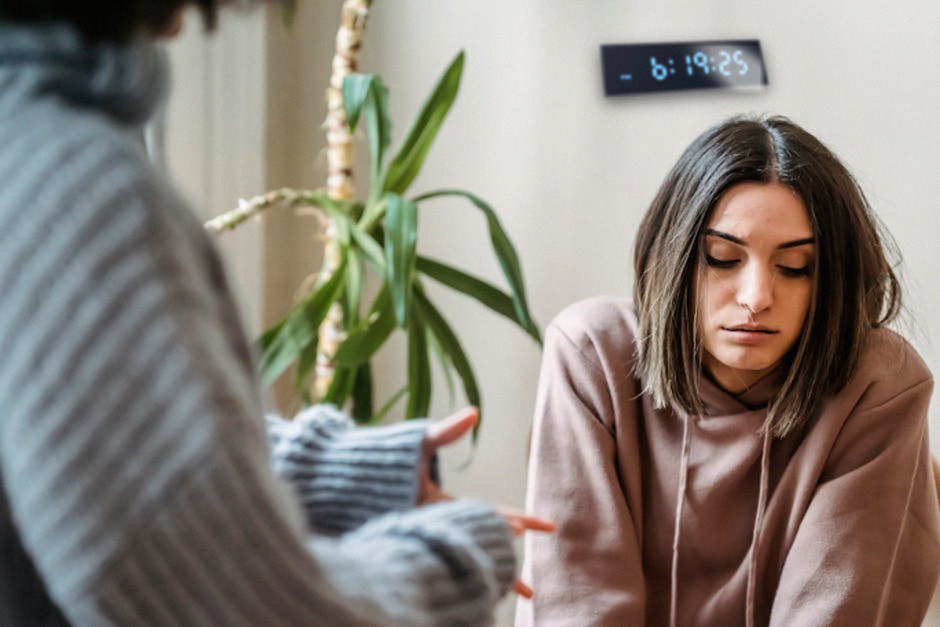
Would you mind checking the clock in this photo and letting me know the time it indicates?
6:19:25
